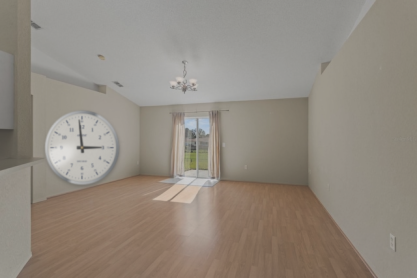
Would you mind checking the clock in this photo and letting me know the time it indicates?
2:59
